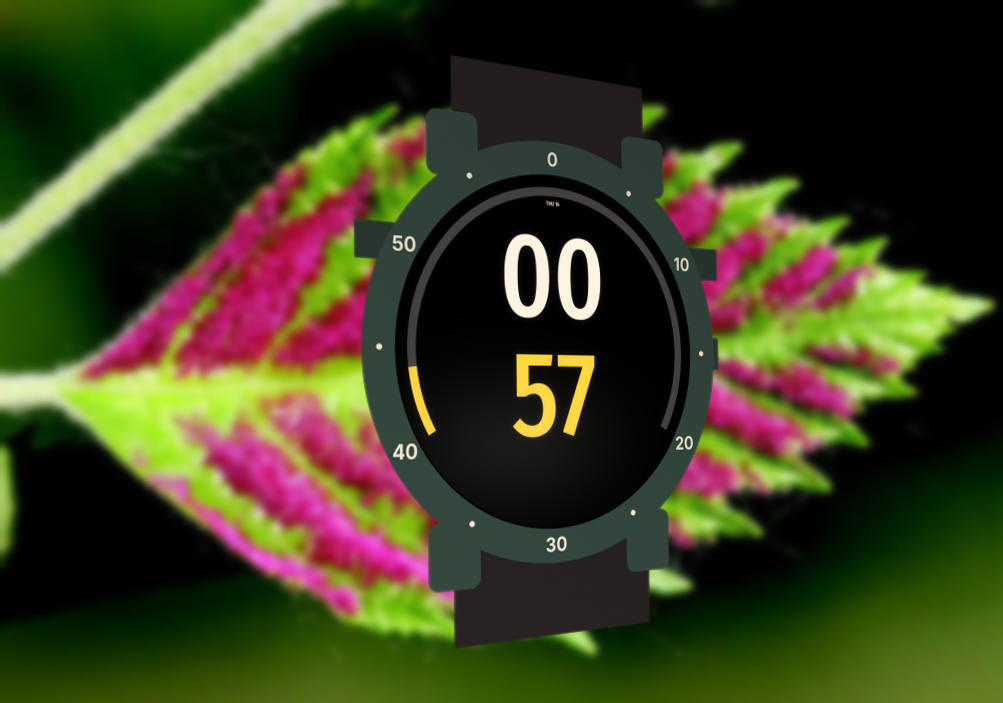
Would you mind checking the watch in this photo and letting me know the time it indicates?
0:57
